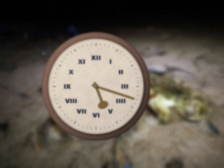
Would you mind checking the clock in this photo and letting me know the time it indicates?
5:18
